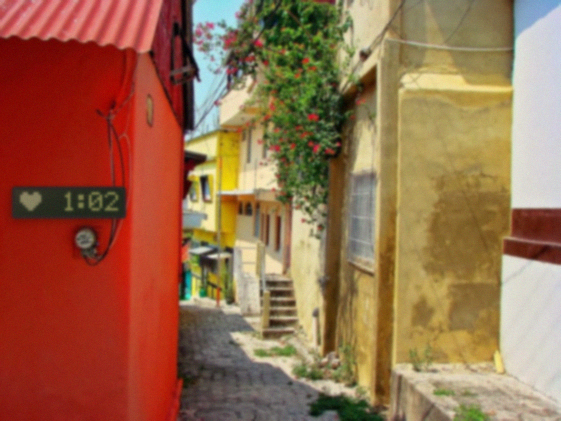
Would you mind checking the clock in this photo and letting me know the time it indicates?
1:02
